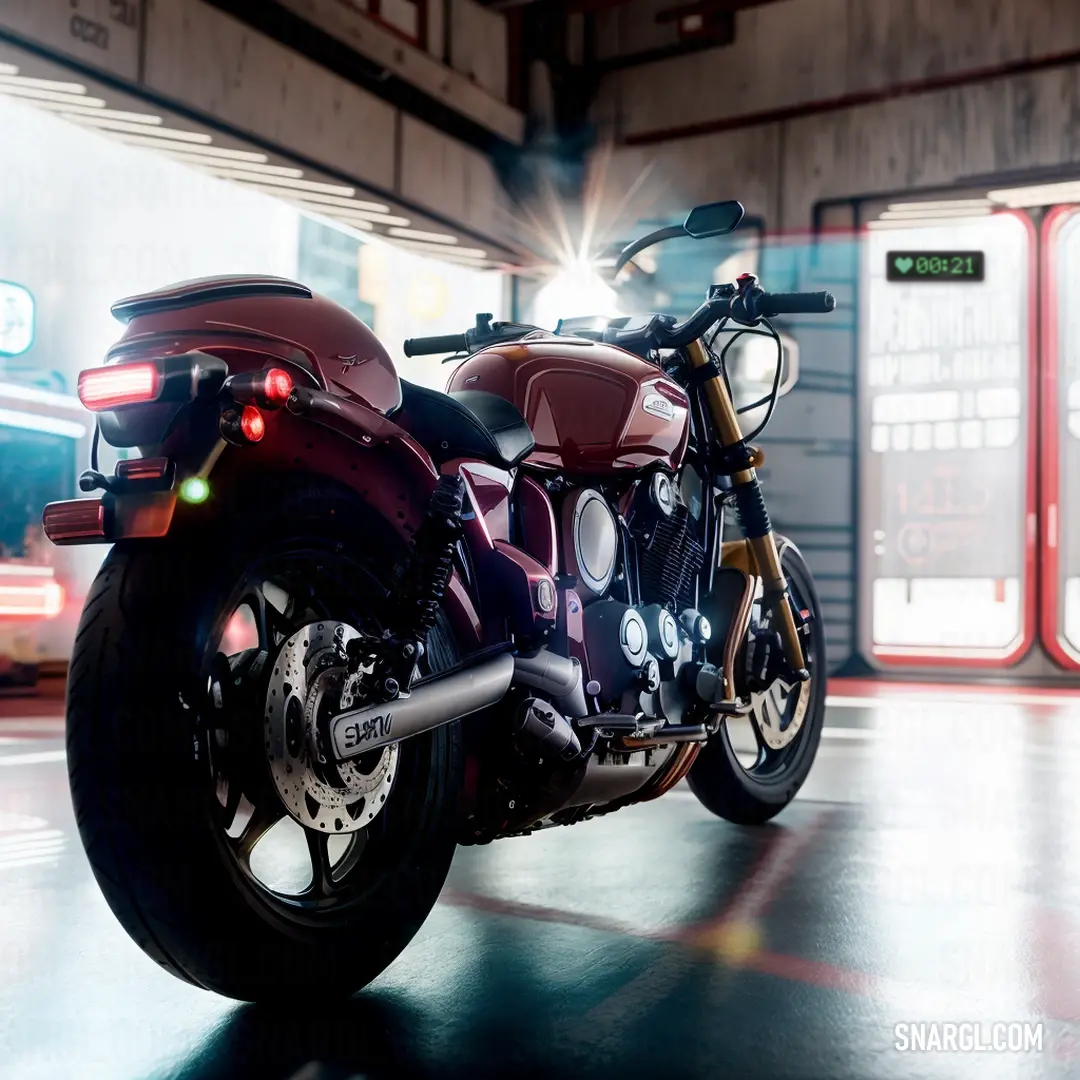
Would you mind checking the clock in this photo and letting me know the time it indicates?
0:21
